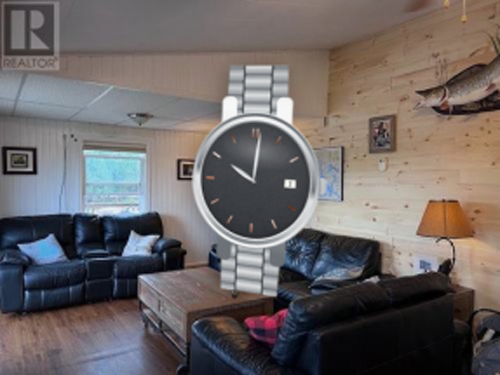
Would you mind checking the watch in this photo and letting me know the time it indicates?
10:01
